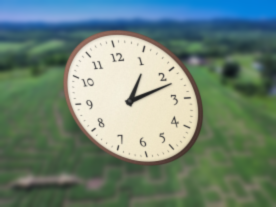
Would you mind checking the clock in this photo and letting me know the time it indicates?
1:12
